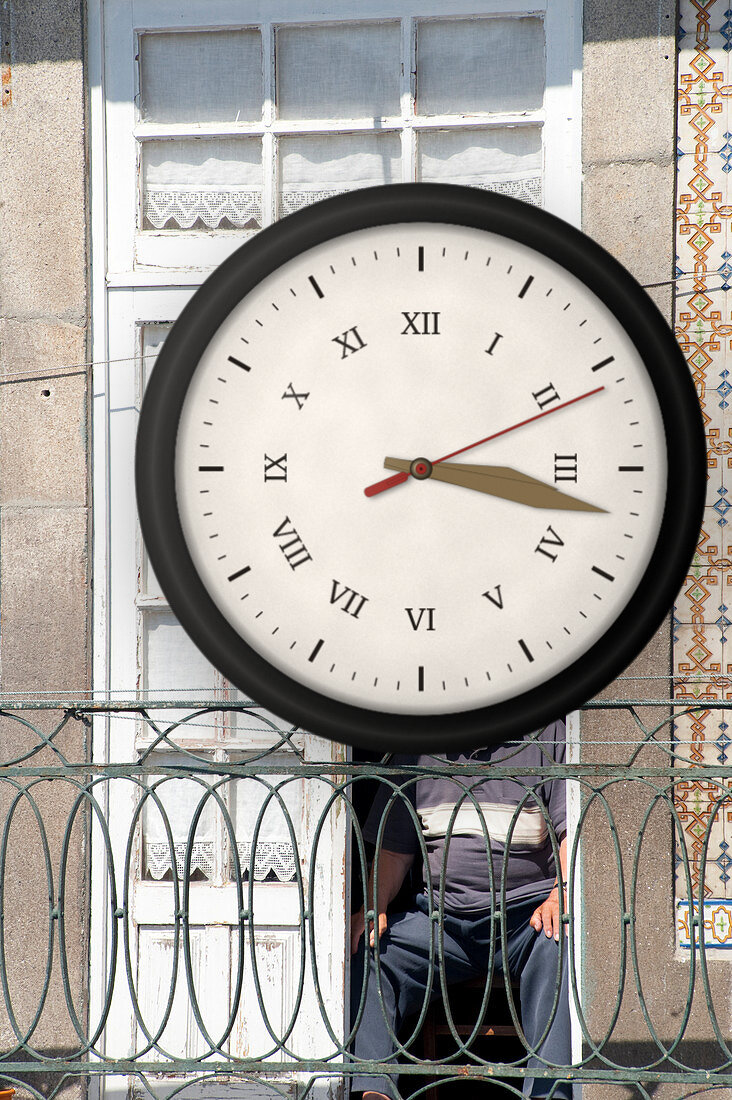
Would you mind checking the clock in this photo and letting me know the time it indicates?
3:17:11
